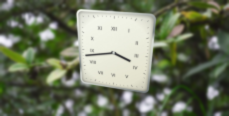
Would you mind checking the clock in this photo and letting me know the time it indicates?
3:43
